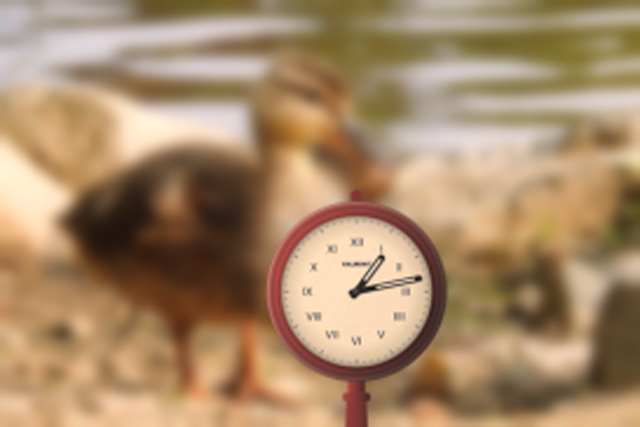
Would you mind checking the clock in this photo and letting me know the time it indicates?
1:13
